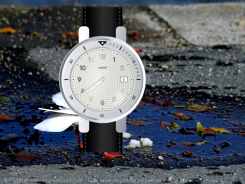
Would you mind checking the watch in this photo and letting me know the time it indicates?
7:39
